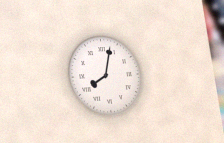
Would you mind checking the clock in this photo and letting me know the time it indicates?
8:03
